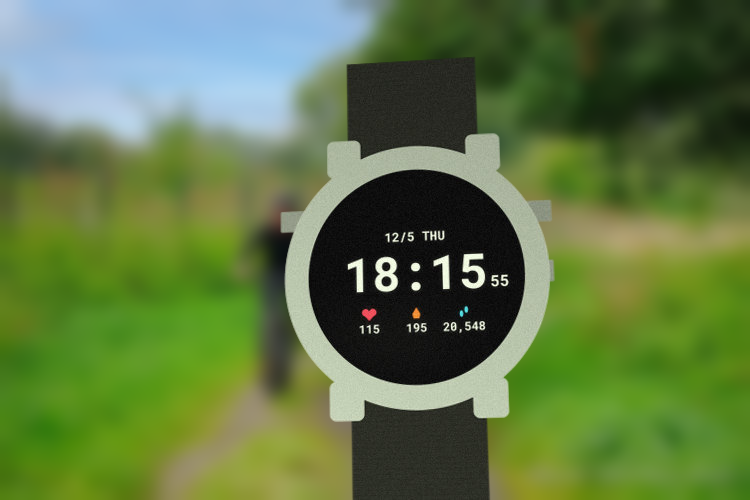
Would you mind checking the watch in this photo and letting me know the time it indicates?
18:15:55
